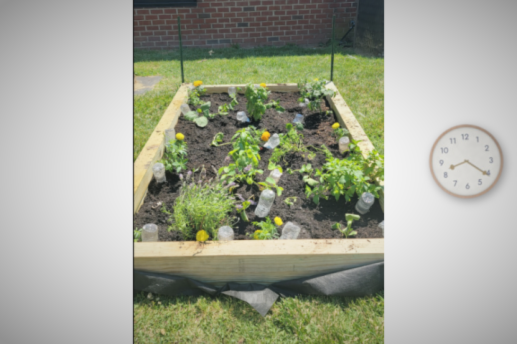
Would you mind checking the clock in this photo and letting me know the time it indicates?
8:21
